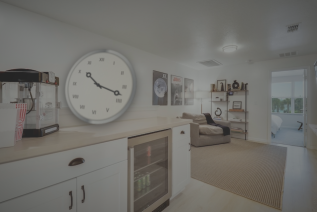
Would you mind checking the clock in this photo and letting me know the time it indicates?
10:18
